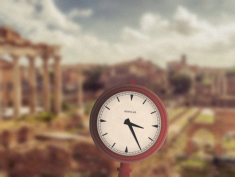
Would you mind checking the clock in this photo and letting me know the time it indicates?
3:25
